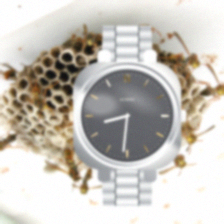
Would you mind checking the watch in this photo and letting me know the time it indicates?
8:31
